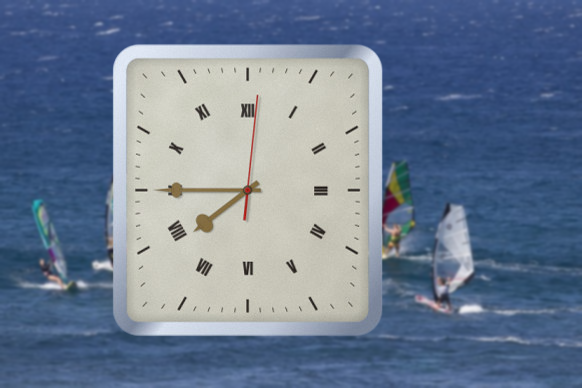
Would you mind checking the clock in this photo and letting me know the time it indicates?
7:45:01
